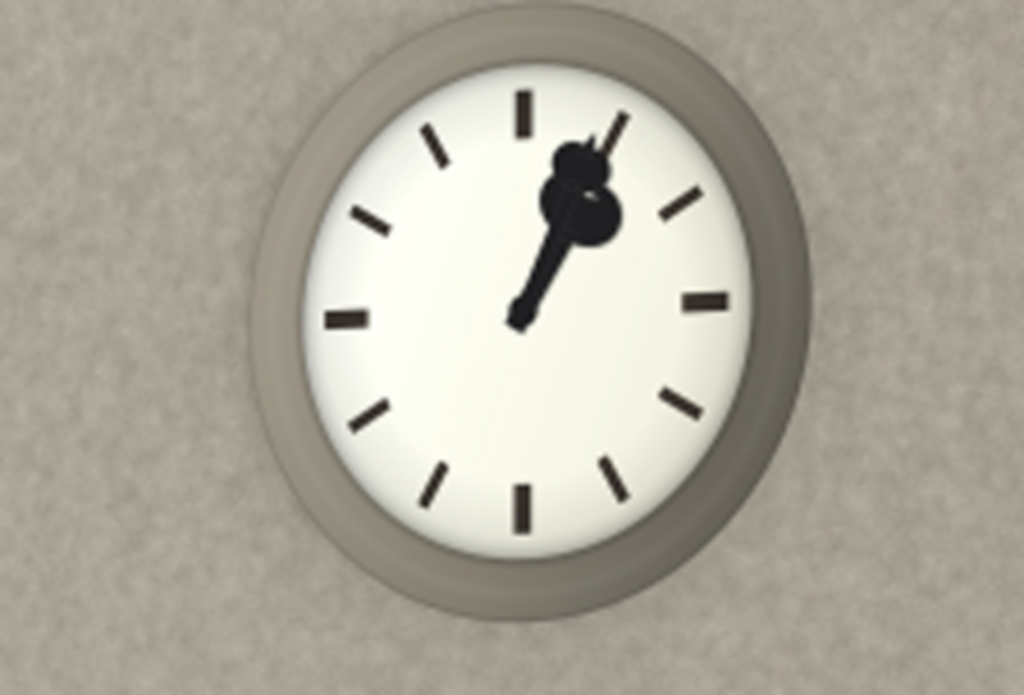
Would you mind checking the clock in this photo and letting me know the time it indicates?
1:04
